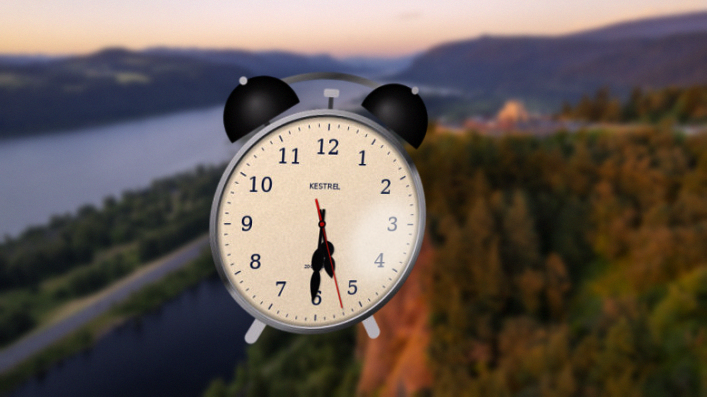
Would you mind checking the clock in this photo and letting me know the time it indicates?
5:30:27
